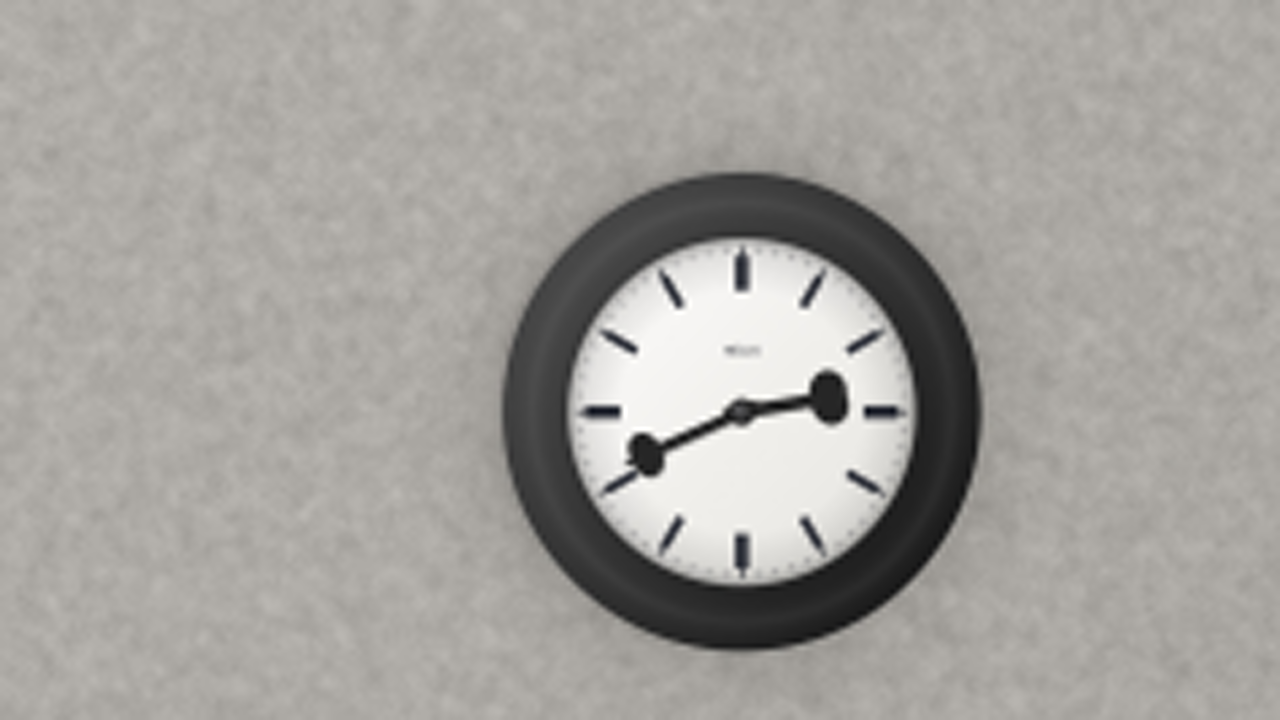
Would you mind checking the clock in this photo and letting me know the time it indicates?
2:41
